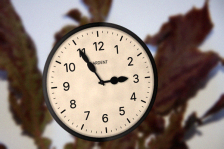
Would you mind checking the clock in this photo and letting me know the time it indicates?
2:55
